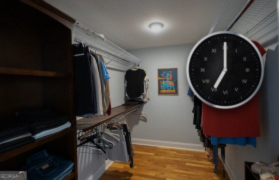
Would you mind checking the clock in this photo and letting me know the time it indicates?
7:00
